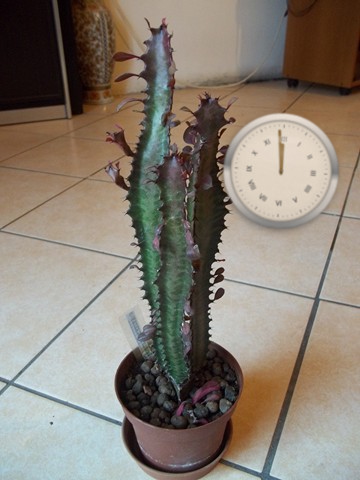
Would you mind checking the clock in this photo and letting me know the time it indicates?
11:59
